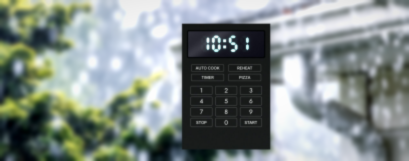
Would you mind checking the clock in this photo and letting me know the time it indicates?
10:51
